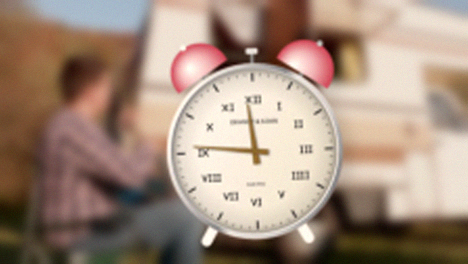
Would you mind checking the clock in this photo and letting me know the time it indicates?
11:46
